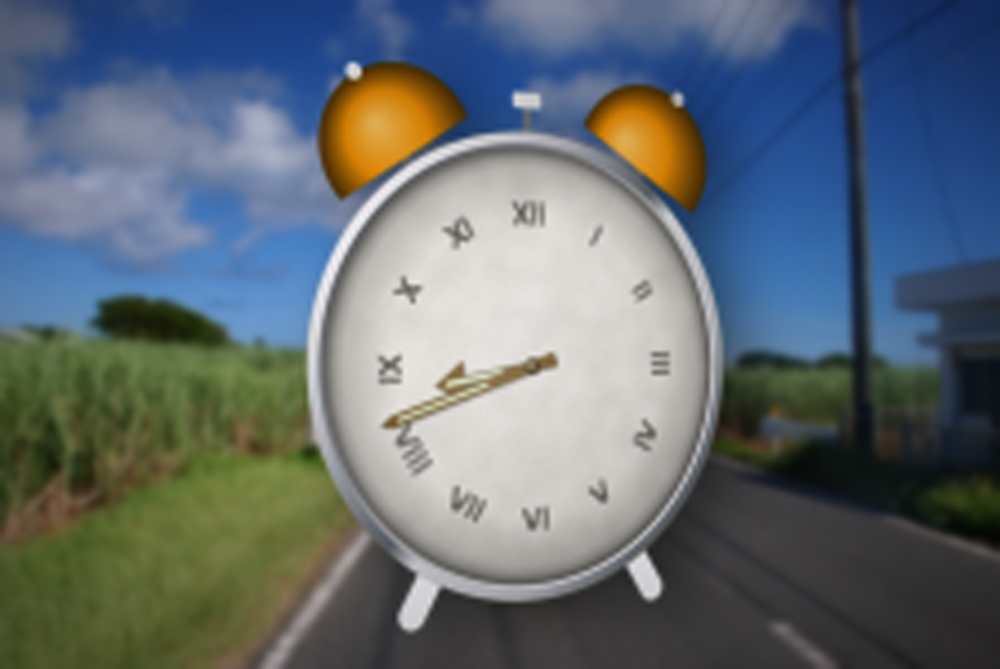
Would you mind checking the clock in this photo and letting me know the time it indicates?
8:42
